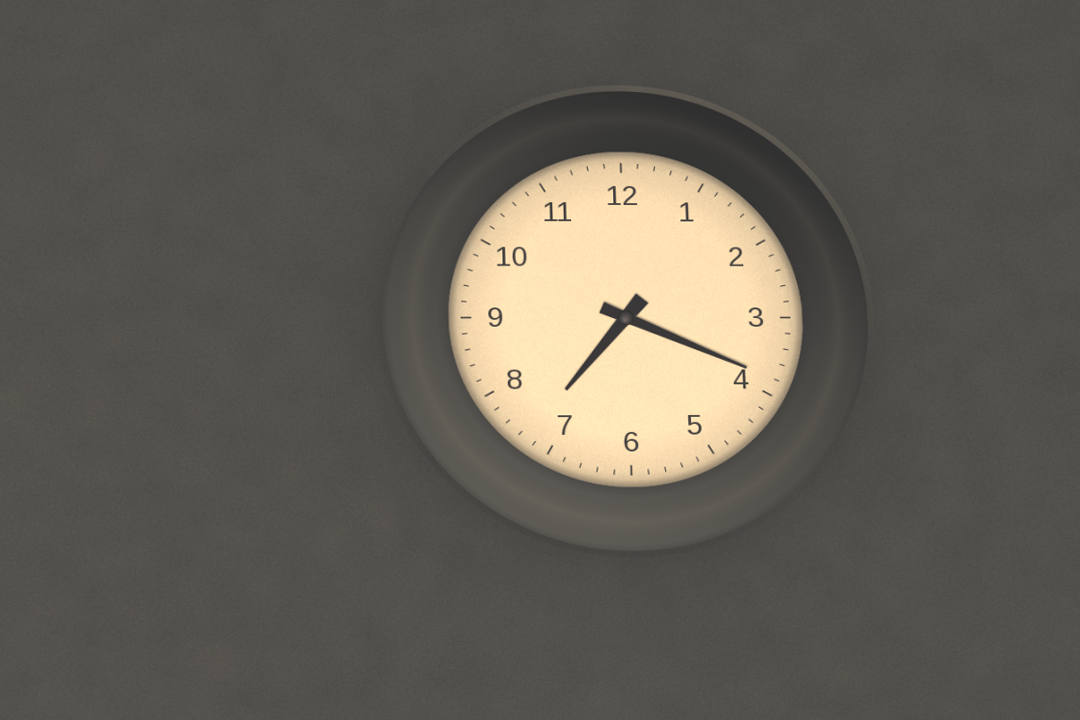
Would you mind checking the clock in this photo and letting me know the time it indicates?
7:19
